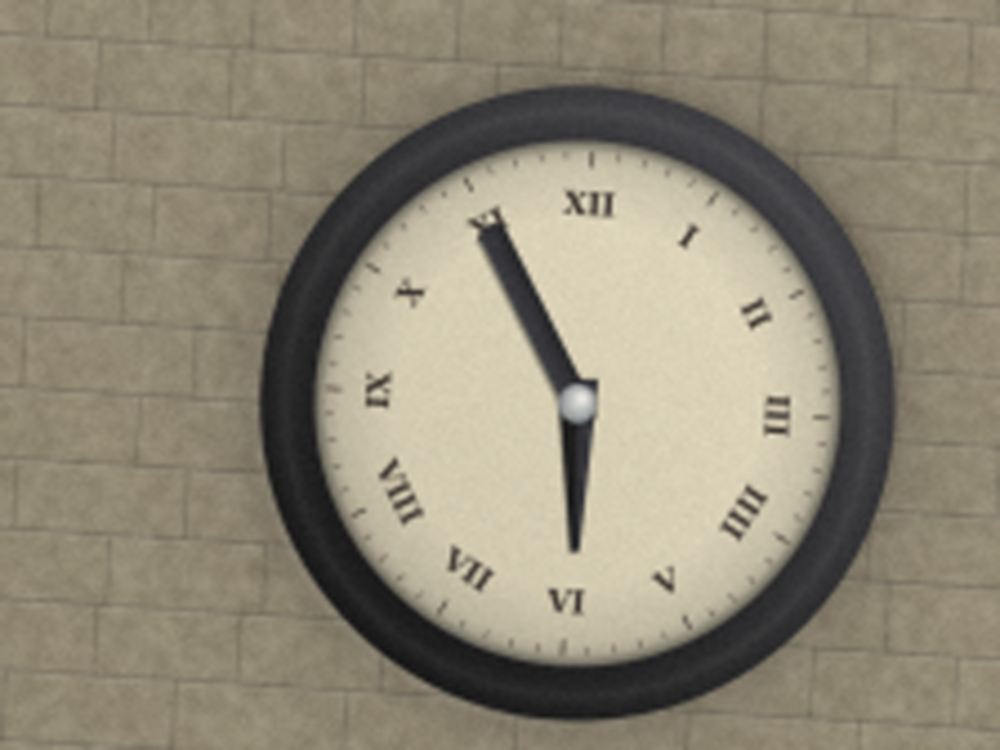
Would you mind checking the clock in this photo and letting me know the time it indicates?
5:55
